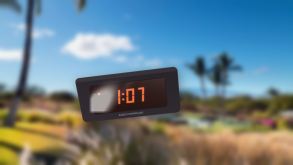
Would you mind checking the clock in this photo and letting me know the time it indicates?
1:07
